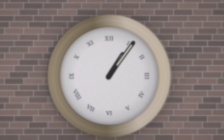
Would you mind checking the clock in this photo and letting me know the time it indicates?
1:06
